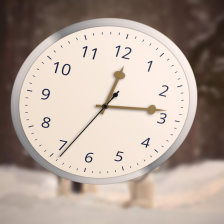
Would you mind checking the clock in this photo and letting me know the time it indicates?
12:13:34
